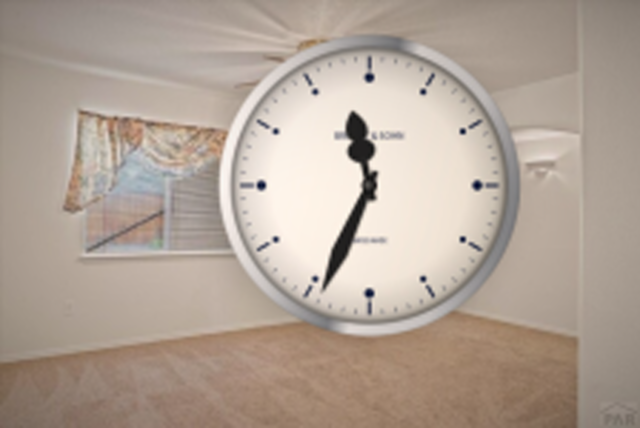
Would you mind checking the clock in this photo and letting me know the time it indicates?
11:34
